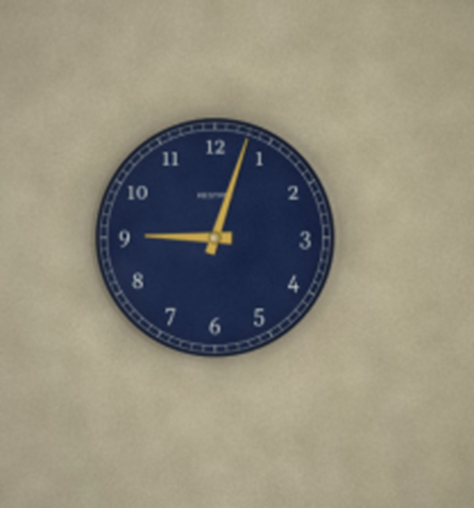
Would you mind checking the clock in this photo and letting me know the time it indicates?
9:03
